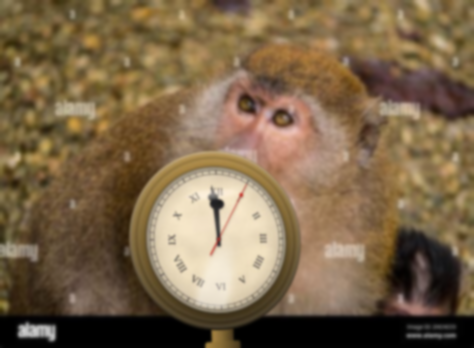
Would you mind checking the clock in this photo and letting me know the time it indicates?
11:59:05
